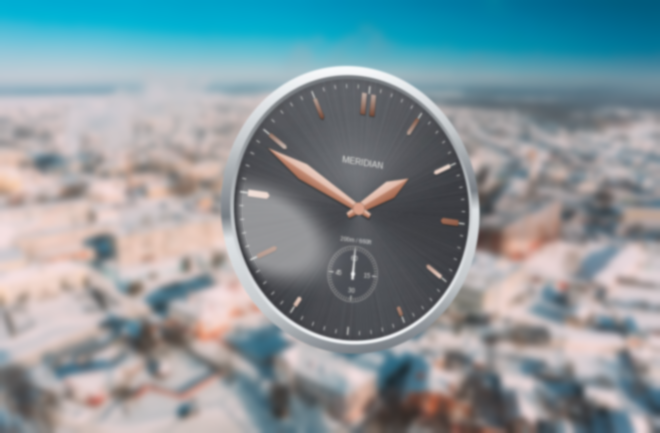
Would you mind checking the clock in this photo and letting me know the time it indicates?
1:49
